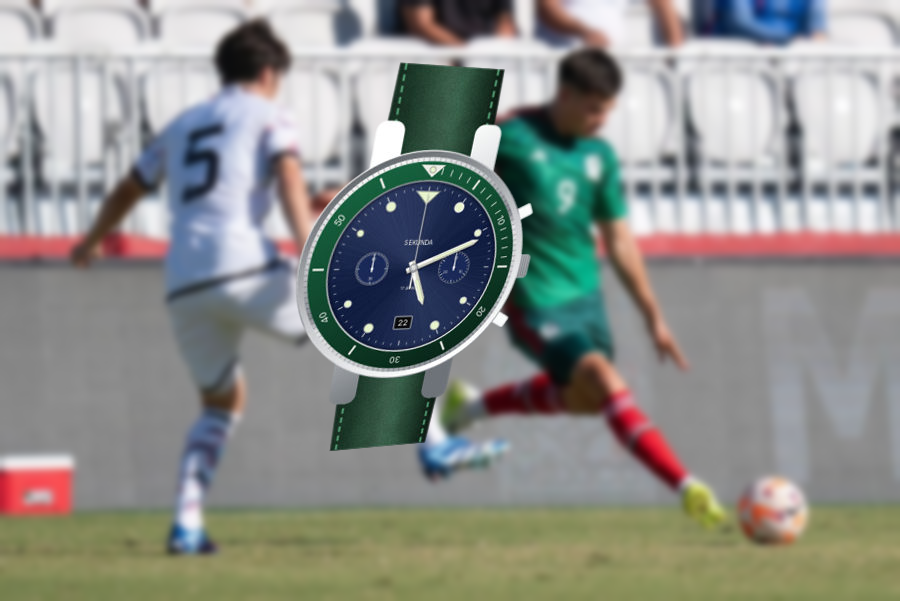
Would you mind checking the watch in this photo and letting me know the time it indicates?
5:11
